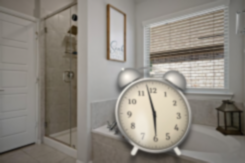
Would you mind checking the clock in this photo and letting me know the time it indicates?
5:58
